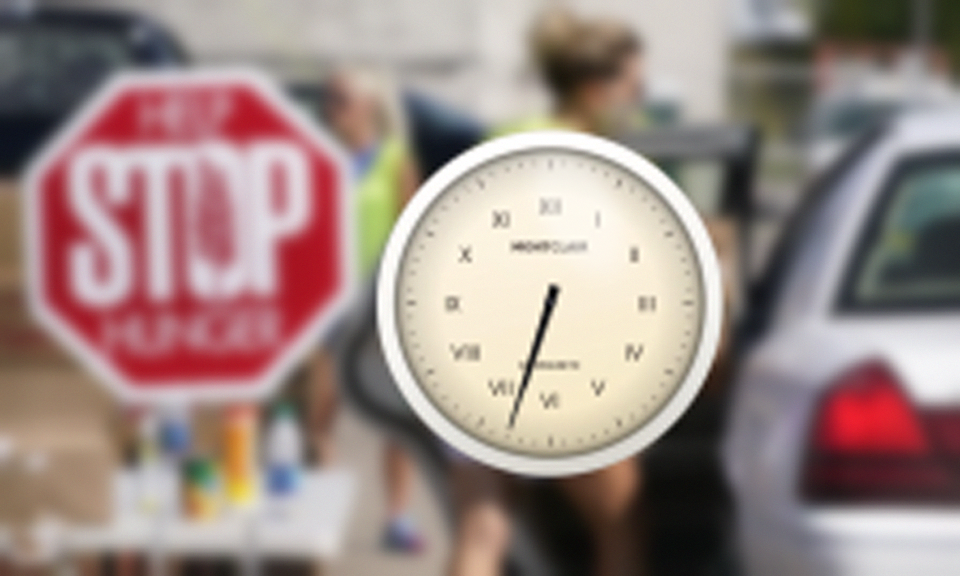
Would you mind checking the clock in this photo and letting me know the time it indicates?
6:33
